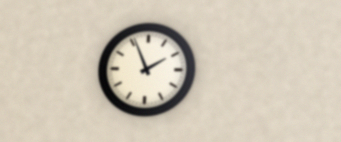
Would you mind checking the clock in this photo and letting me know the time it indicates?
1:56
